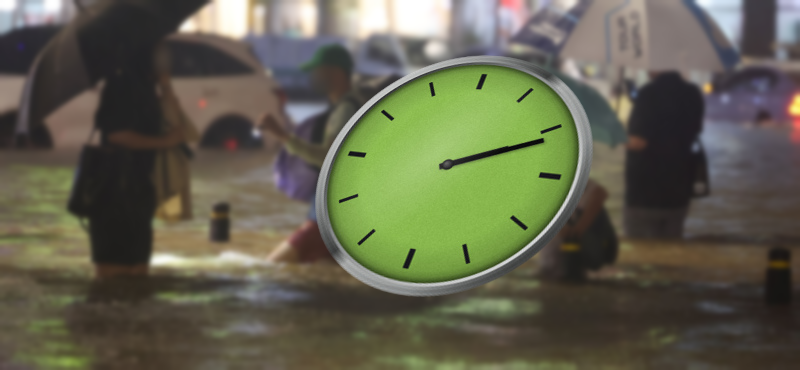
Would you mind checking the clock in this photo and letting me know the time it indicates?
2:11
